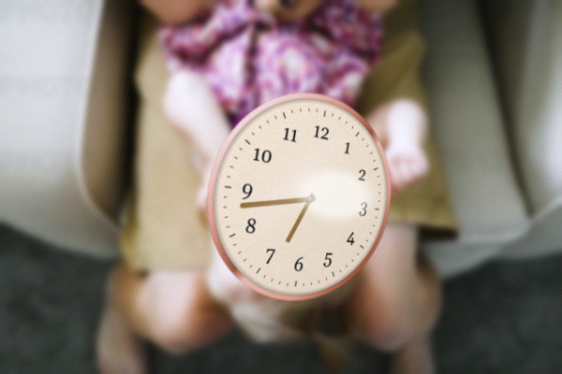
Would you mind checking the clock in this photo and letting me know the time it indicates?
6:43
